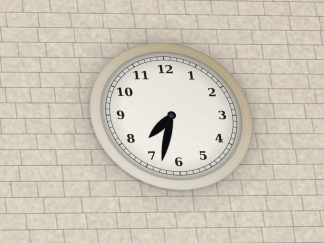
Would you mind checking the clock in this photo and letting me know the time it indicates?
7:33
